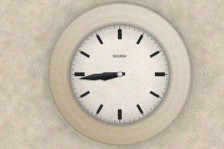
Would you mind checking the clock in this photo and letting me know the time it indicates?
8:44
